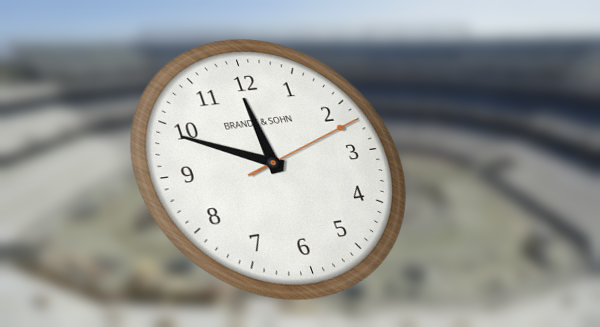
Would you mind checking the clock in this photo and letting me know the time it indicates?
11:49:12
